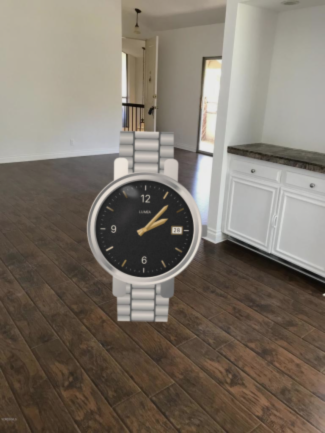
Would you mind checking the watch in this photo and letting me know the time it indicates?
2:07
